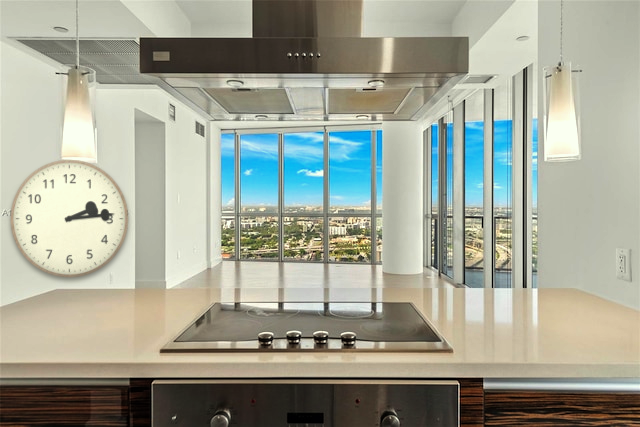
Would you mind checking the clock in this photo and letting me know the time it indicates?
2:14
